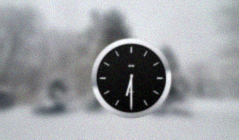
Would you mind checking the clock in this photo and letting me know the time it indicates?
6:30
